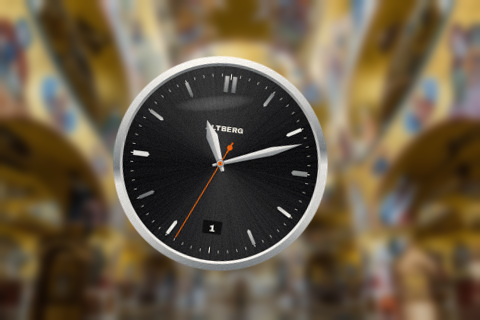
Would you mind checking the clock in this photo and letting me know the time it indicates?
11:11:34
